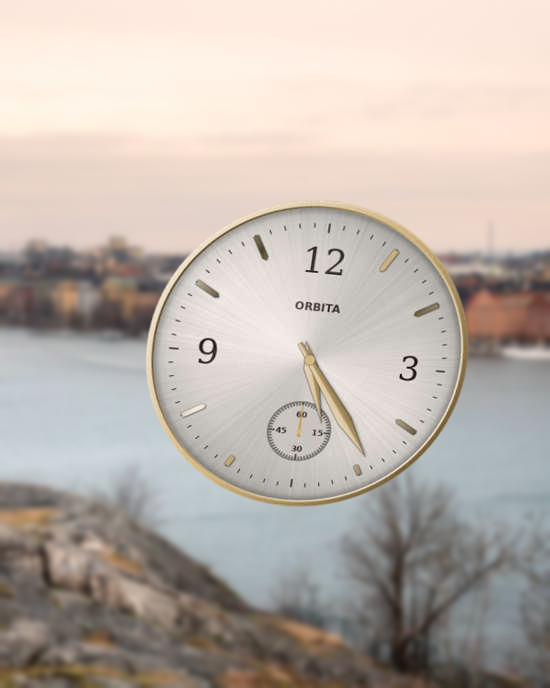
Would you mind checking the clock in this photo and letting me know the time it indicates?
5:24
